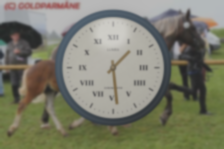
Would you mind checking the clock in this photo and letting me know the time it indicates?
1:29
